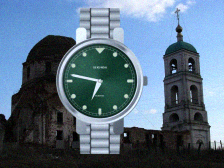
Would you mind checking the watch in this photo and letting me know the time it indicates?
6:47
